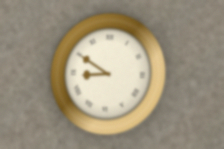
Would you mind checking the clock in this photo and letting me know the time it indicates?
8:50
